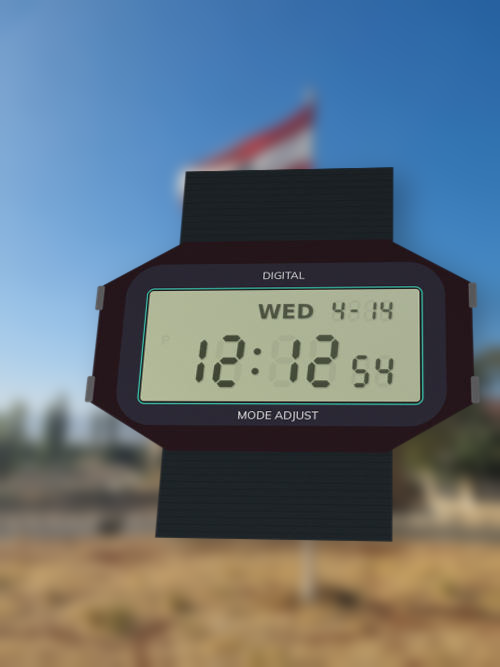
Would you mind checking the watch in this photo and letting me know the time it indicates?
12:12:54
